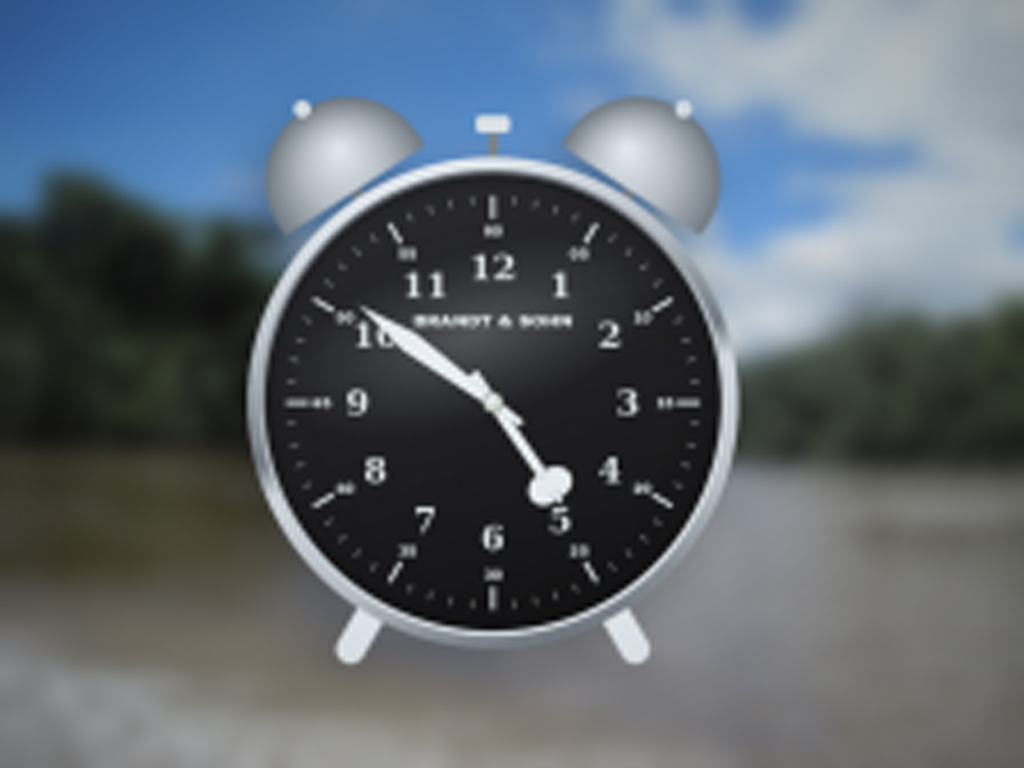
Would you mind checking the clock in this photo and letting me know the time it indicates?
4:51
